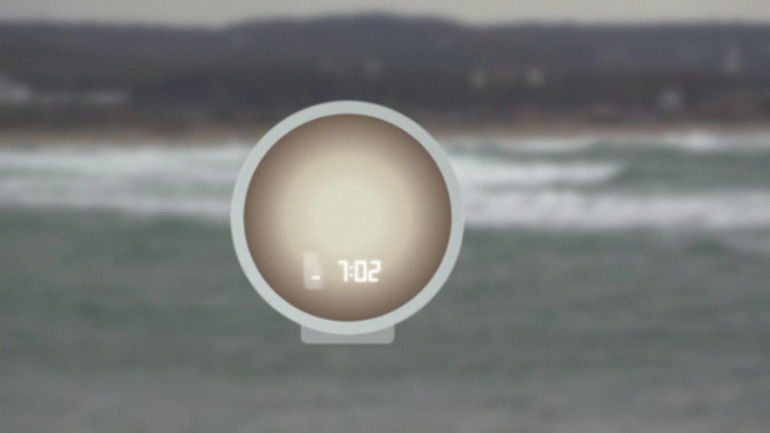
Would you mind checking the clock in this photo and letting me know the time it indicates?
7:02
